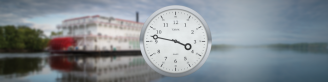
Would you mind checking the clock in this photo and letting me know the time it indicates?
3:47
